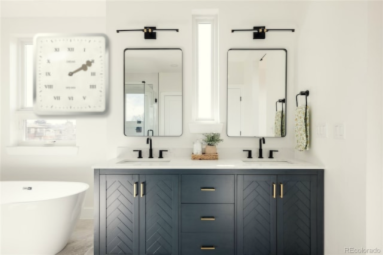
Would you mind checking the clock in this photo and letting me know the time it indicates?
2:10
